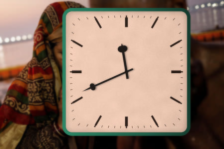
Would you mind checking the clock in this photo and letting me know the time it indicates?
11:41
